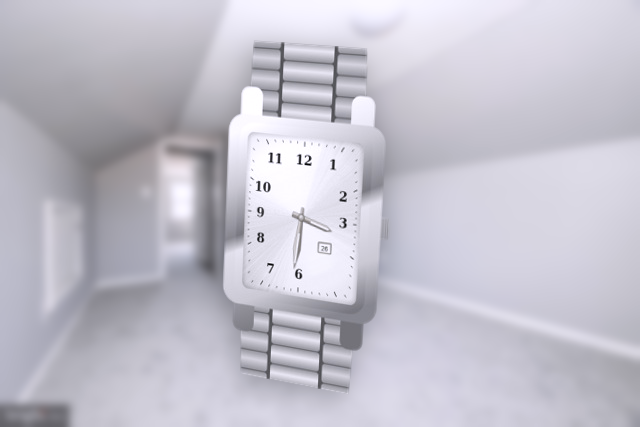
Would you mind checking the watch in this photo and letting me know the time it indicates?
3:31
